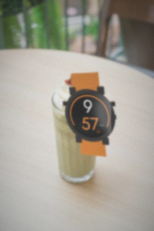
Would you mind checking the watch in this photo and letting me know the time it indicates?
9:57
